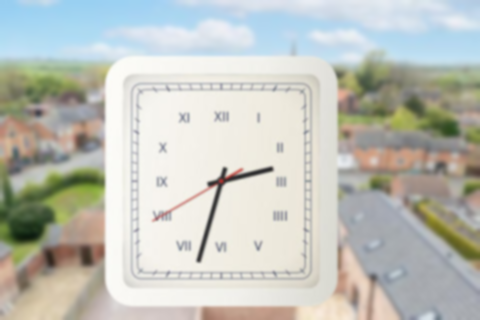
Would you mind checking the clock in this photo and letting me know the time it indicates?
2:32:40
